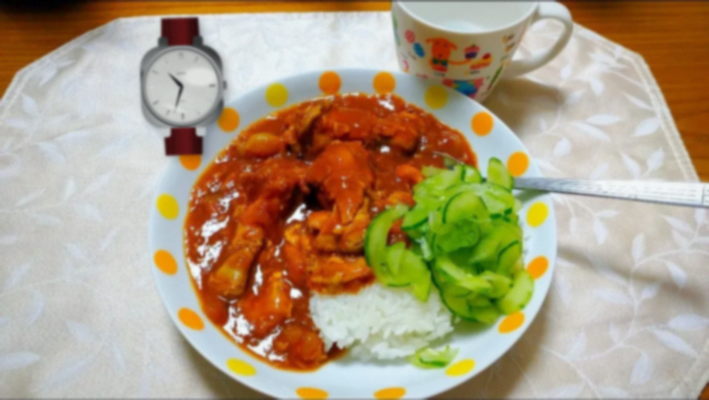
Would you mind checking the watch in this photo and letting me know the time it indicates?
10:33
